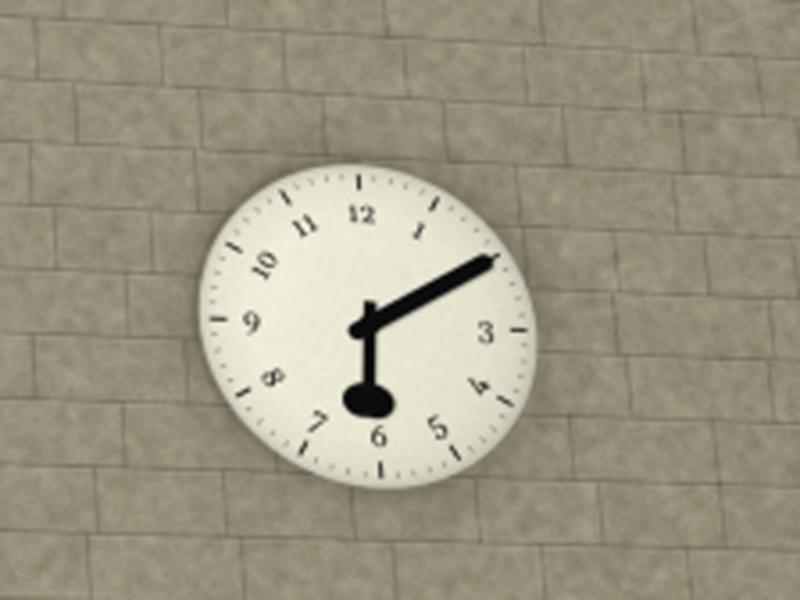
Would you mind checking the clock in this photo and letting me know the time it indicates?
6:10
